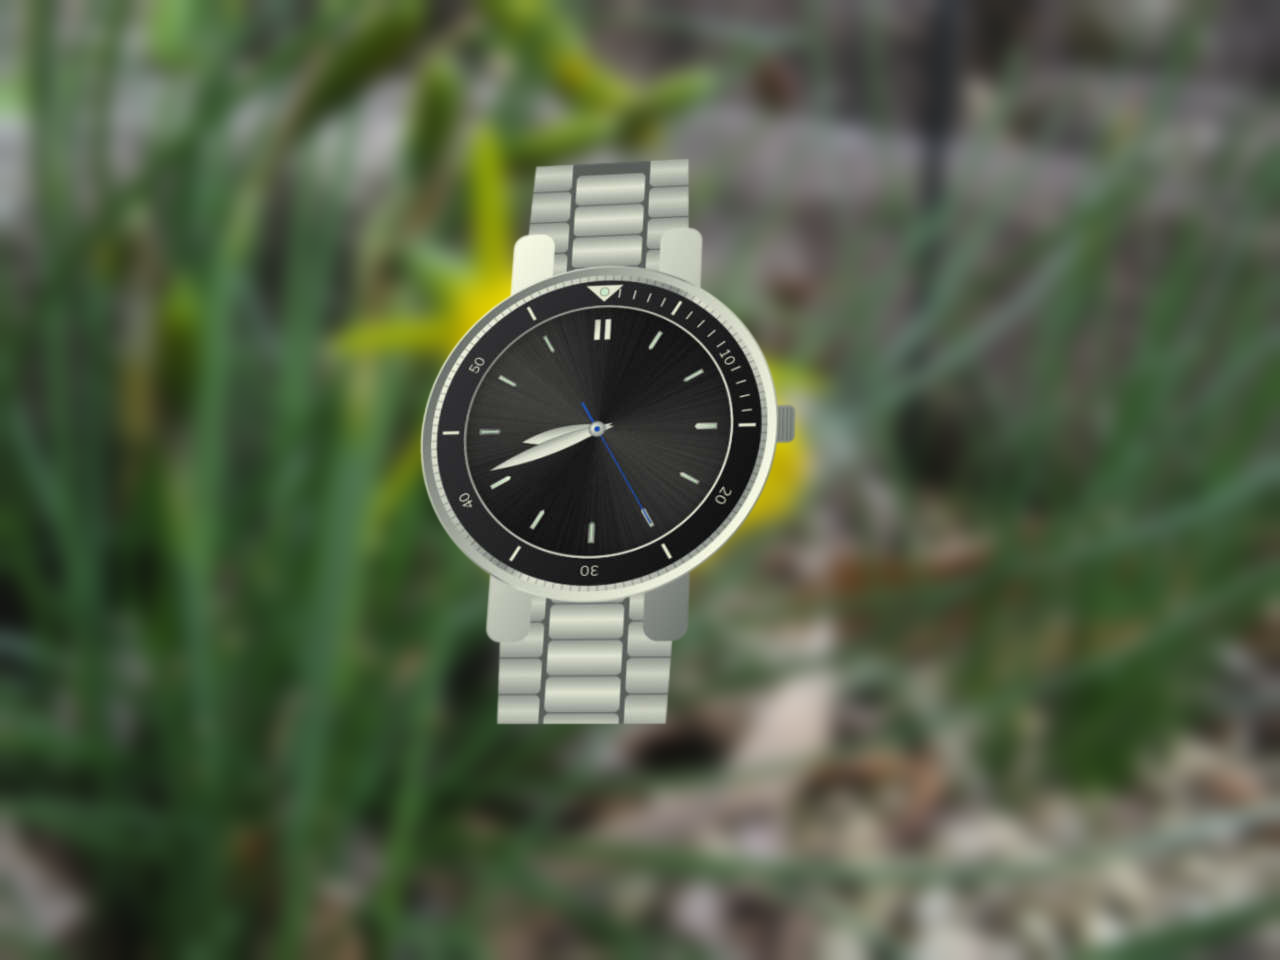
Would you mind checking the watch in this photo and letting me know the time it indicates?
8:41:25
